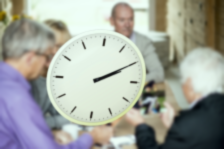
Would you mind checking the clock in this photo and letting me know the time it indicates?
2:10
